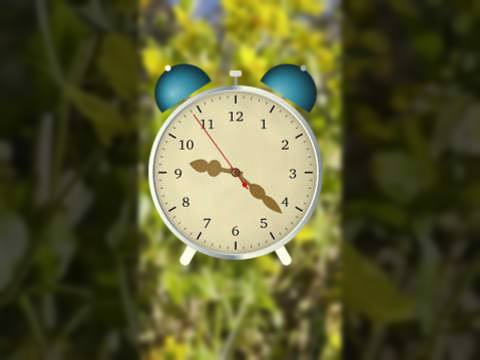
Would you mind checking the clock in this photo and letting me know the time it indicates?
9:21:54
